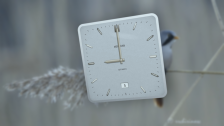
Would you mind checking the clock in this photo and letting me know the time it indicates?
9:00
